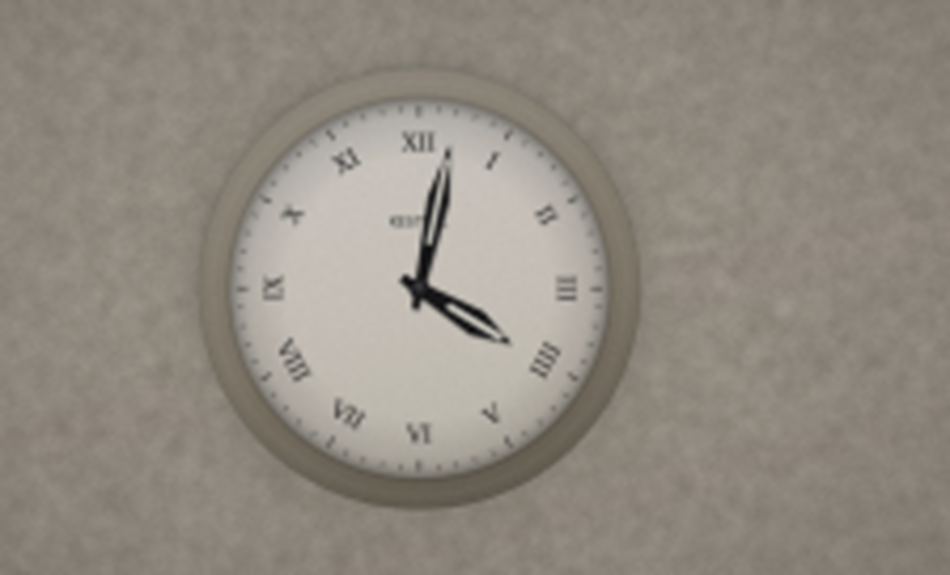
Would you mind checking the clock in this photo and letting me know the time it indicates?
4:02
